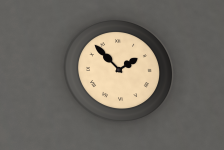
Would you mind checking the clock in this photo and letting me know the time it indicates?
1:53
